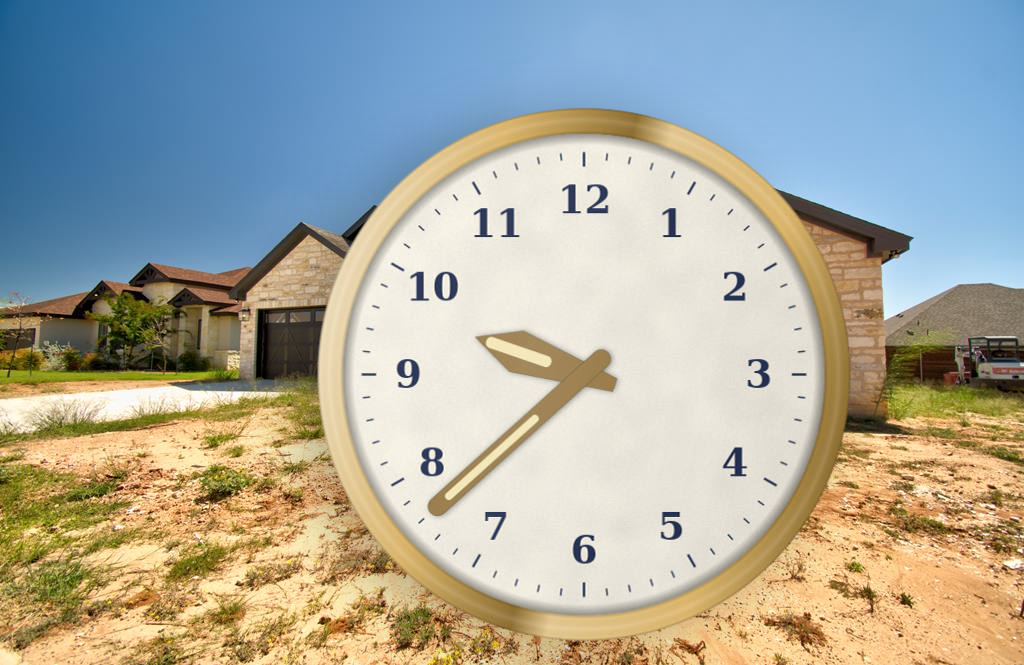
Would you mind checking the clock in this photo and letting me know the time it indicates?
9:38
